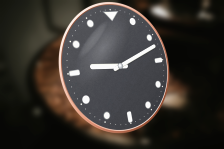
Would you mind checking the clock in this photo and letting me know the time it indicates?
9:12
